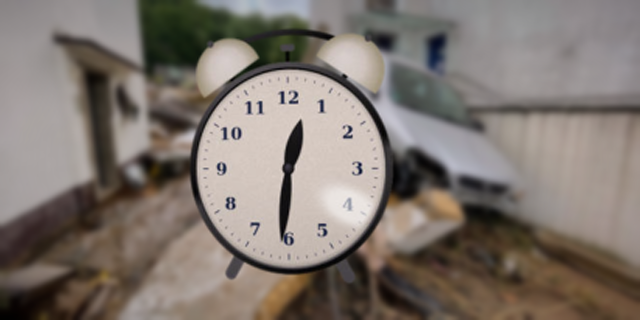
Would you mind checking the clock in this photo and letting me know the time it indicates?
12:31
